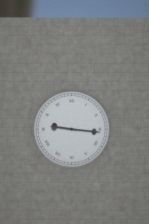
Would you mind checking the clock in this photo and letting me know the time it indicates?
9:16
